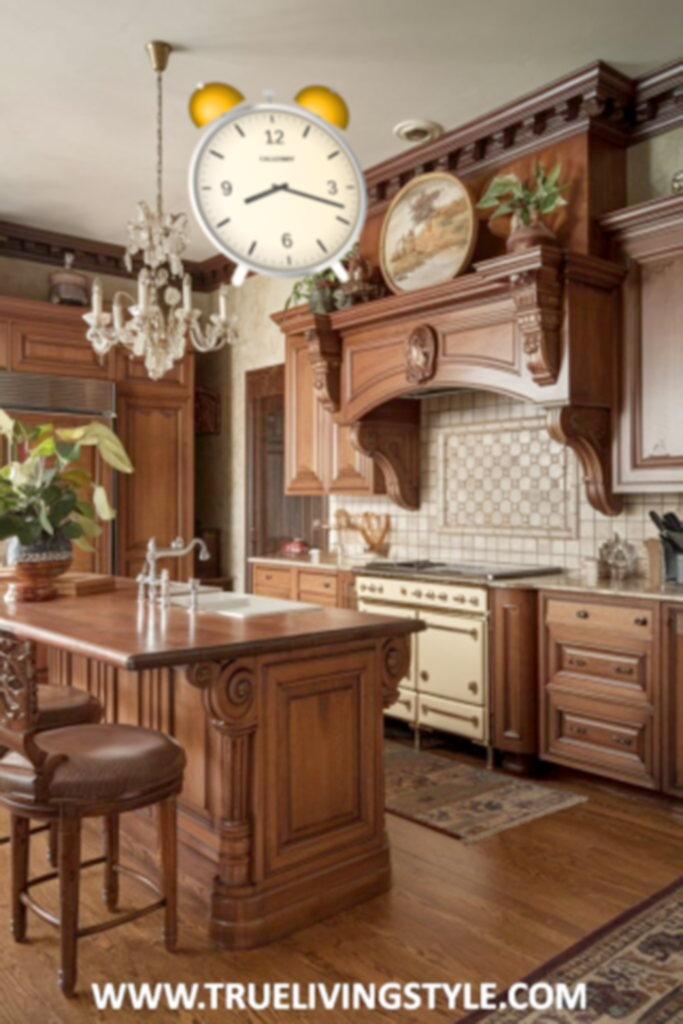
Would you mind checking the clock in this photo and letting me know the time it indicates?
8:18
